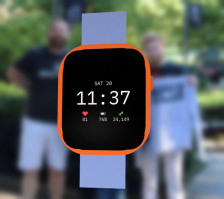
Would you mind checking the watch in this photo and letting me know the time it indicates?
11:37
